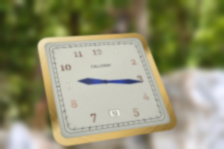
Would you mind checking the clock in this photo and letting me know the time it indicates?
9:16
